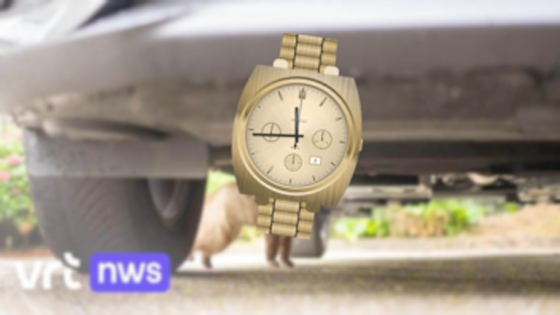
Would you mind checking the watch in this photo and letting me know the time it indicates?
11:44
